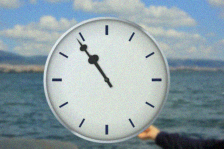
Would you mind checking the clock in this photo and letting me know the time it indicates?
10:54
